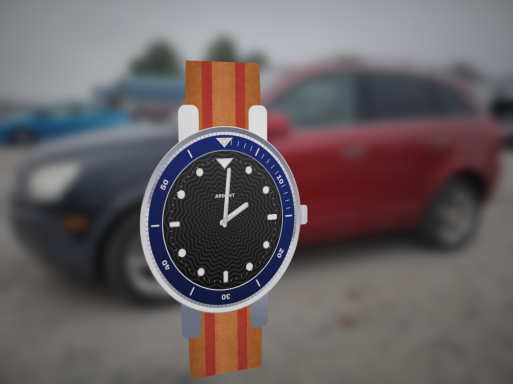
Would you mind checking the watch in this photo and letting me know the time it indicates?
2:01
